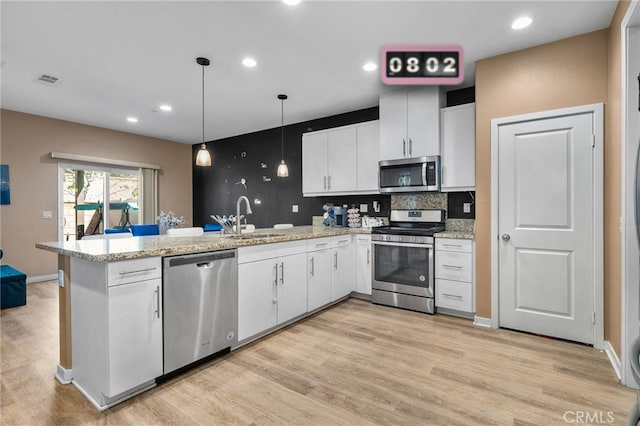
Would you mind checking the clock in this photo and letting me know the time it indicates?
8:02
